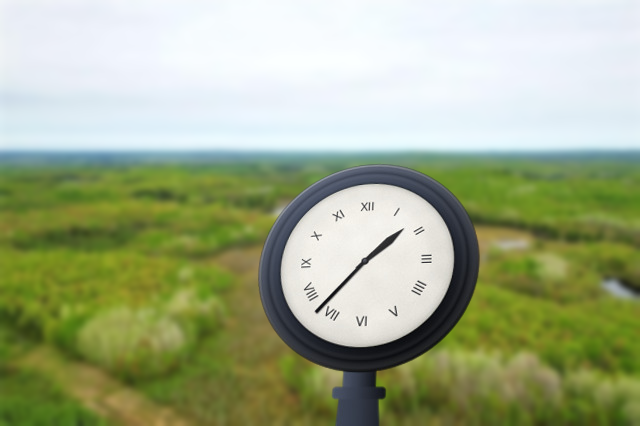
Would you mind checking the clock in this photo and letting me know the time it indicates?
1:37
